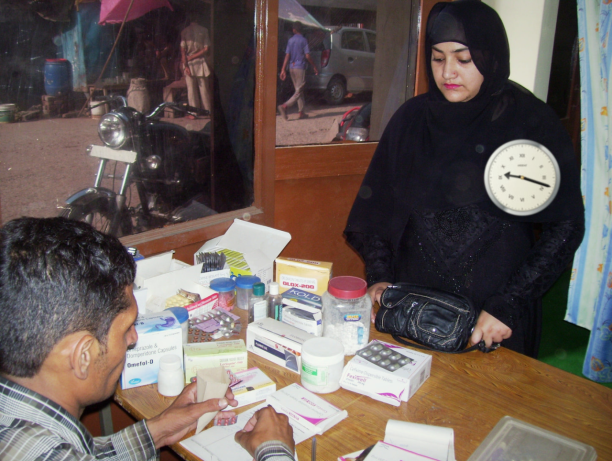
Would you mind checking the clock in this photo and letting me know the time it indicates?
9:18
